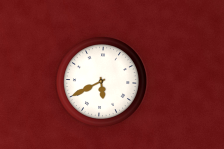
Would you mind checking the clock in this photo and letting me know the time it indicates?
5:40
